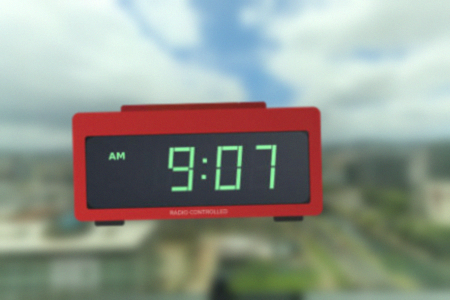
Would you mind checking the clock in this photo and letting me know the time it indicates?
9:07
